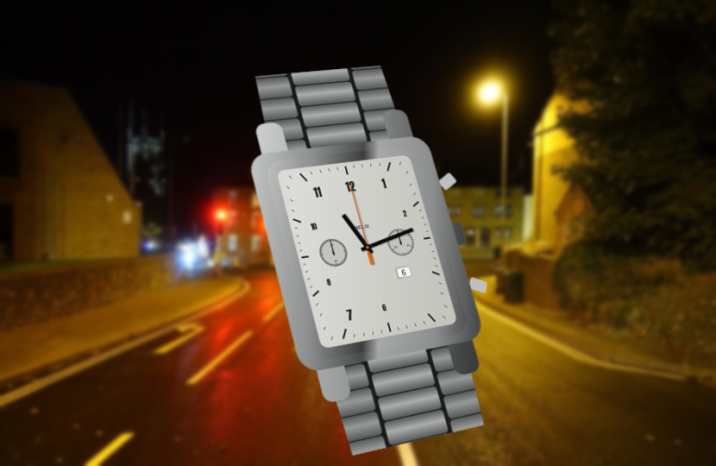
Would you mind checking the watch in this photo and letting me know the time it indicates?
11:13
